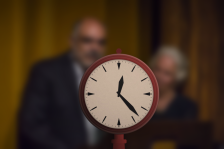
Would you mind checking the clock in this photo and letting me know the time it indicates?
12:23
